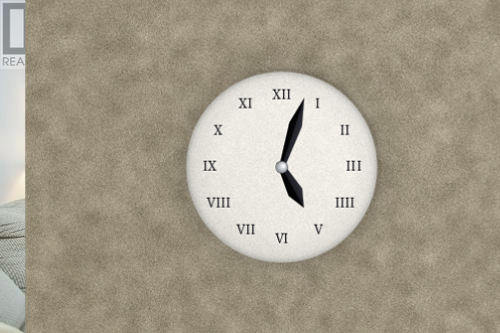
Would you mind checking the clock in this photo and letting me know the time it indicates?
5:03
